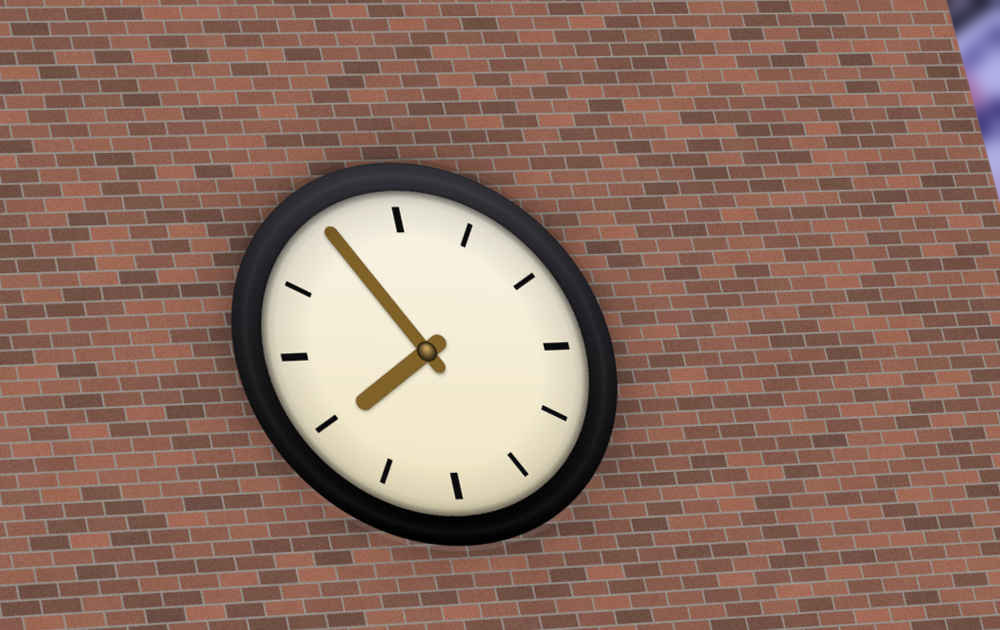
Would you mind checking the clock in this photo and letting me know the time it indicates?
7:55
